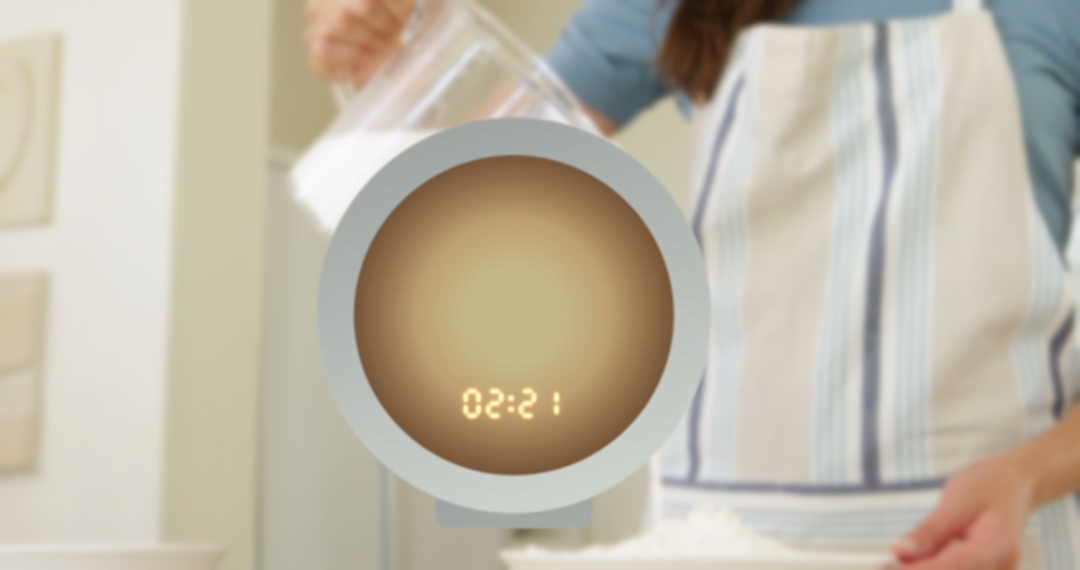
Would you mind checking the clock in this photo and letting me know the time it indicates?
2:21
